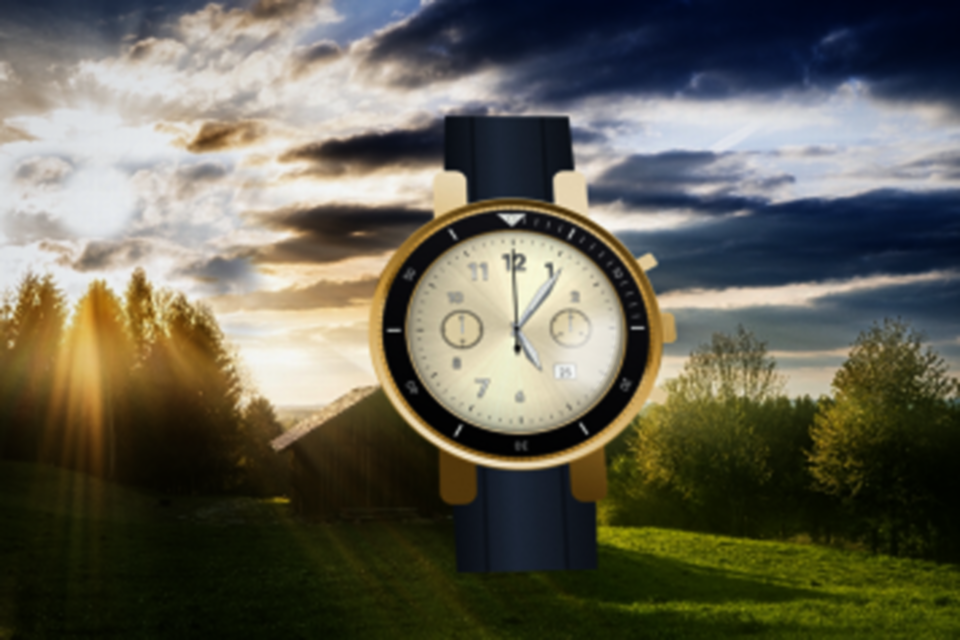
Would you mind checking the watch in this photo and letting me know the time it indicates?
5:06
